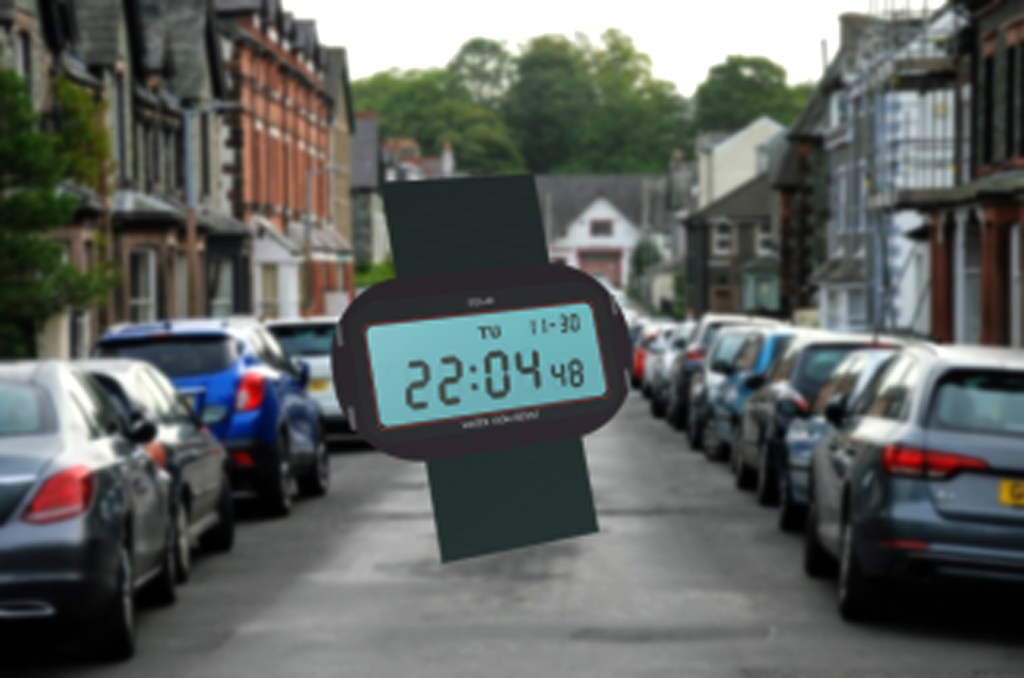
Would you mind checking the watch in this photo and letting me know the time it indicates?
22:04:48
